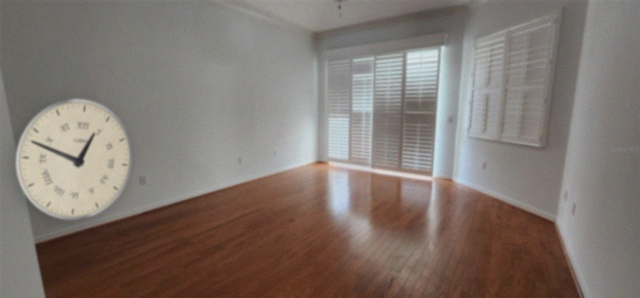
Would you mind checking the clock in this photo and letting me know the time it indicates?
12:48
